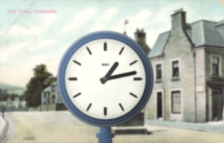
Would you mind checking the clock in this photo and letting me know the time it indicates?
1:13
